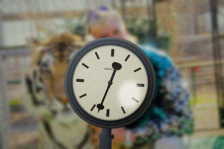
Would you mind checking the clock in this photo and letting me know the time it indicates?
12:33
